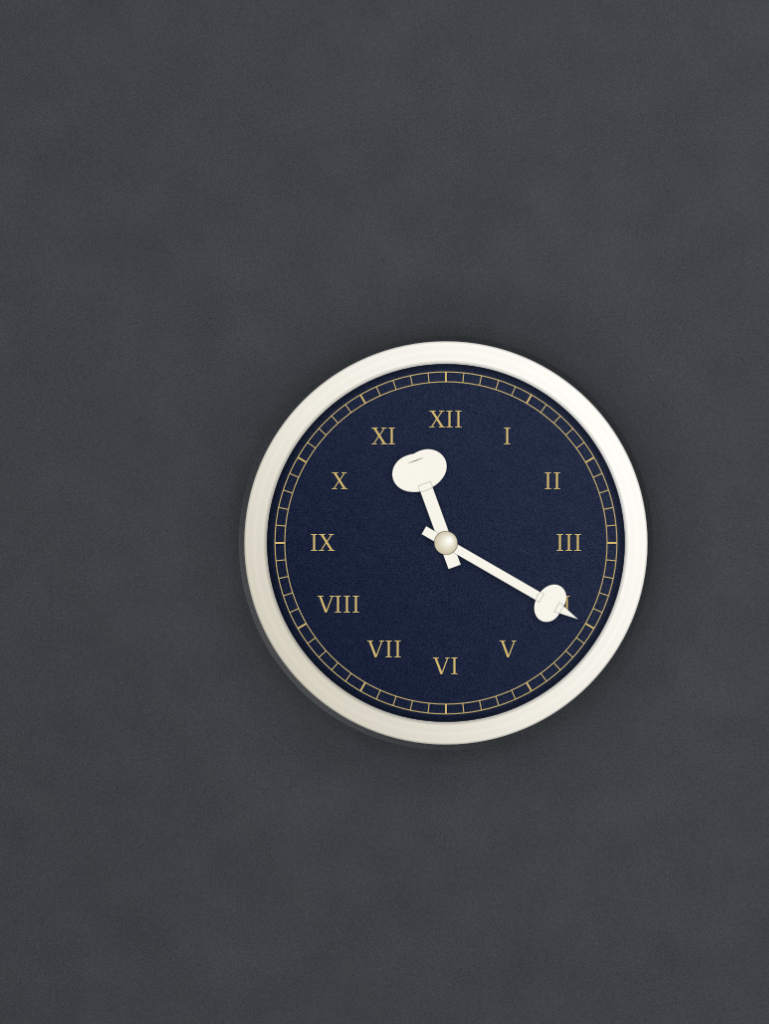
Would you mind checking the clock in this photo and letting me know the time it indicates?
11:20
